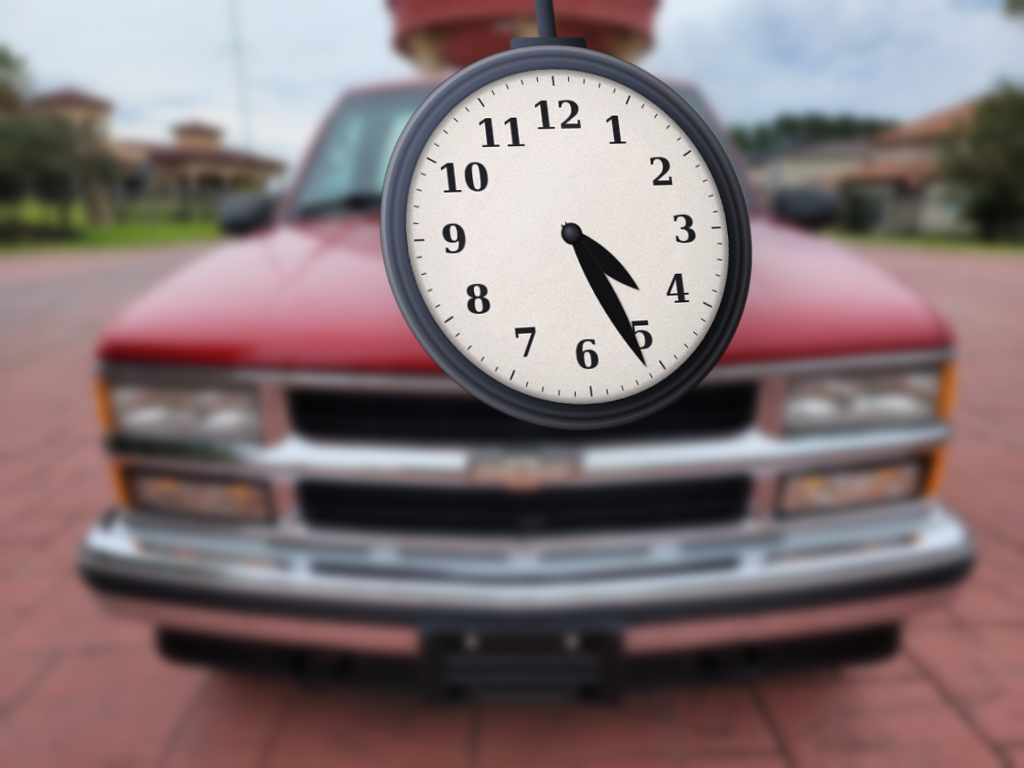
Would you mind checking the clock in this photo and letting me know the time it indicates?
4:26
